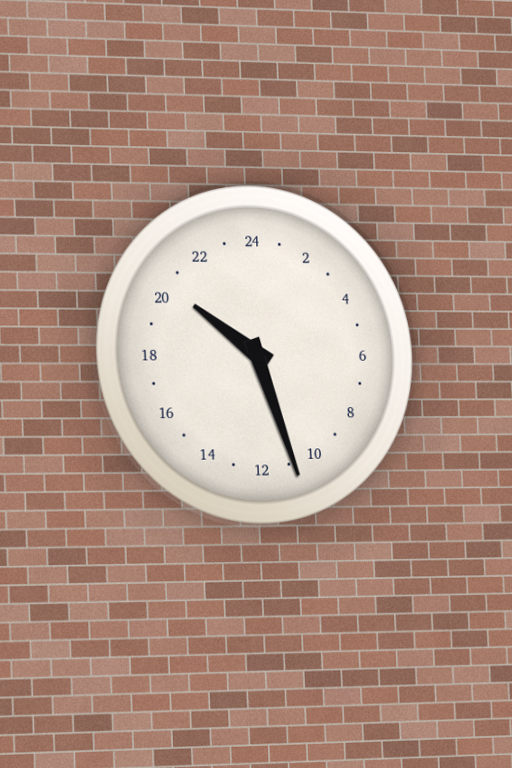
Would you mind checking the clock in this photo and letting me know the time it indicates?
20:27
